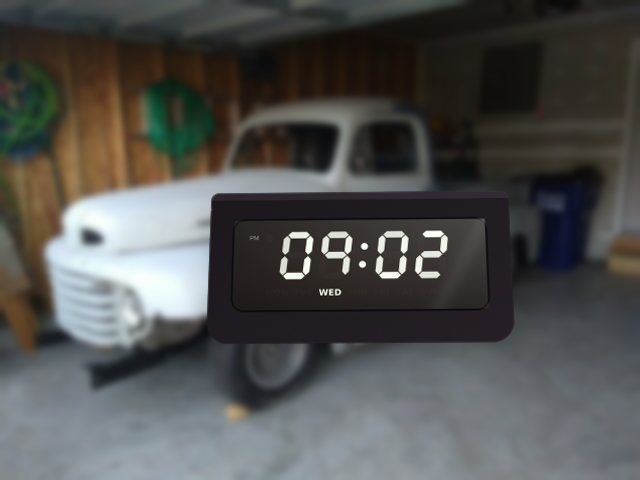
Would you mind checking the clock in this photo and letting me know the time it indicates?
9:02
